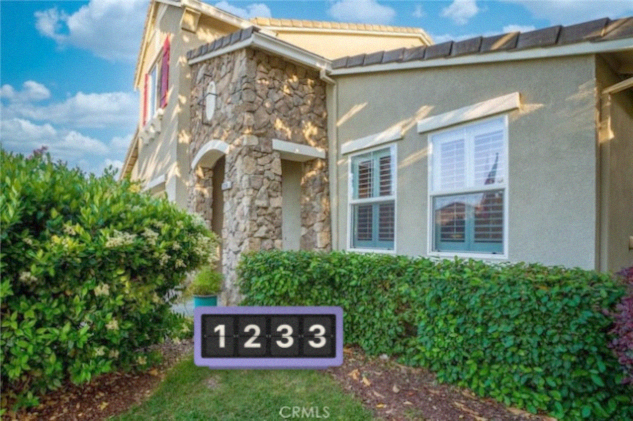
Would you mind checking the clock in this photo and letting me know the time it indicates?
12:33
